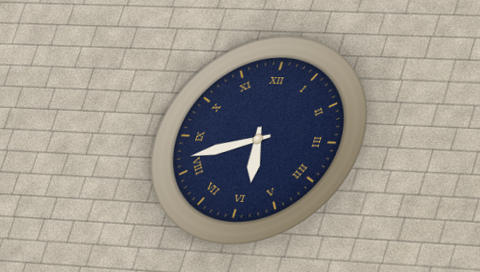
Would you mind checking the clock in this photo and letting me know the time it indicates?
5:42
